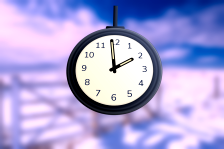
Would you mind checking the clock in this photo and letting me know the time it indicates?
1:59
